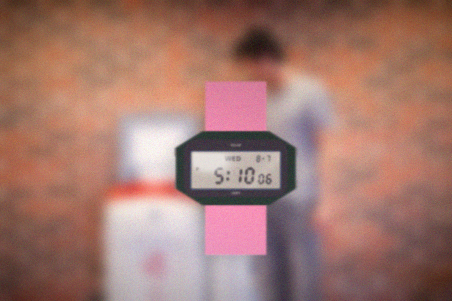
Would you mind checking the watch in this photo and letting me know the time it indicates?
5:10:06
